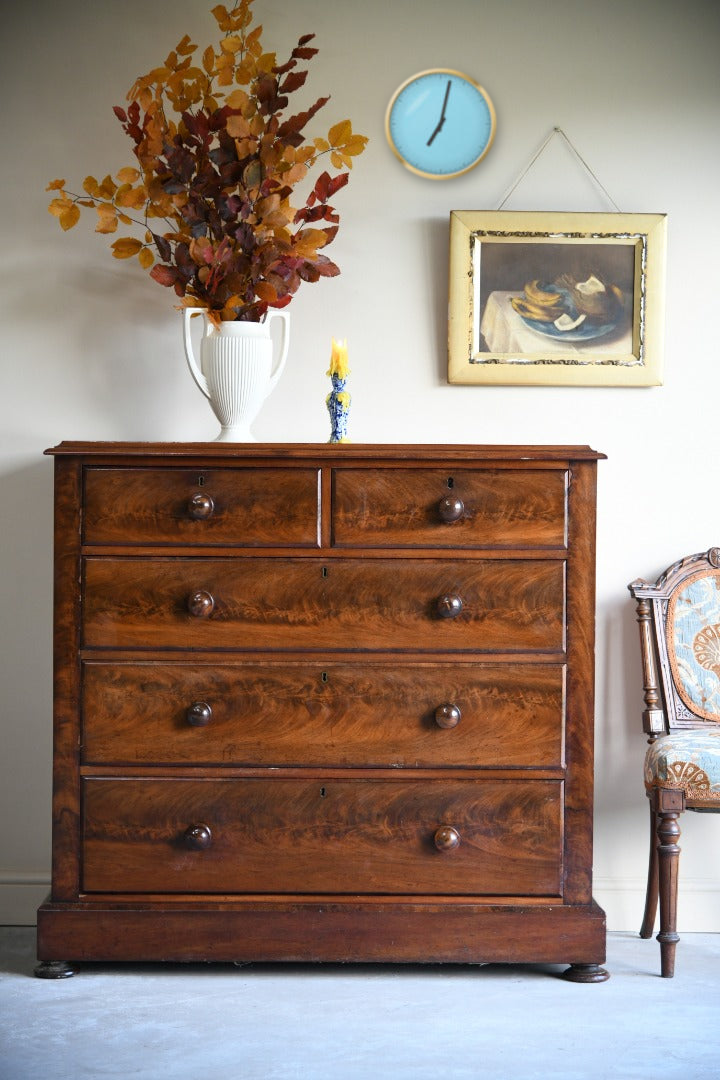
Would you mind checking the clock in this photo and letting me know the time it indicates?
7:02
